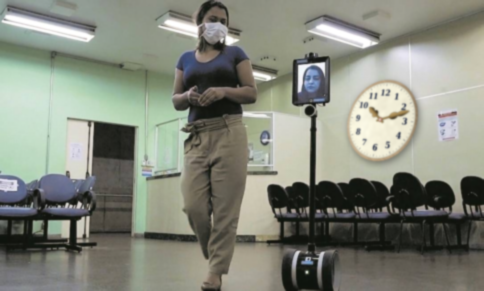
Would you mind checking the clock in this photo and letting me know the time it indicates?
10:12
